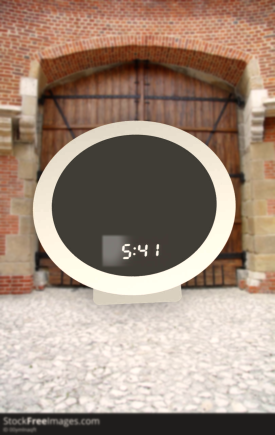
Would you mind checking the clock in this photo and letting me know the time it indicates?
5:41
